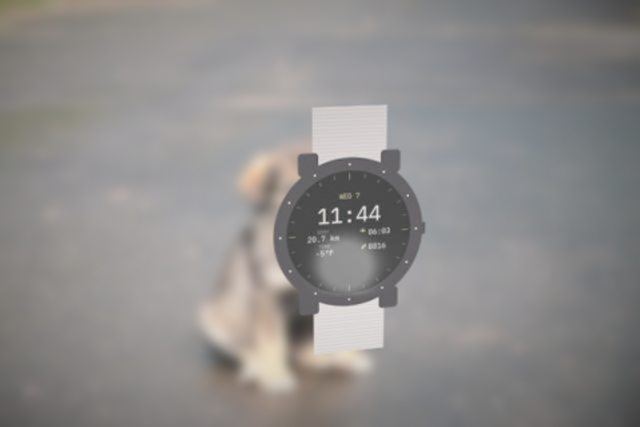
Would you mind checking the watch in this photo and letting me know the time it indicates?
11:44
